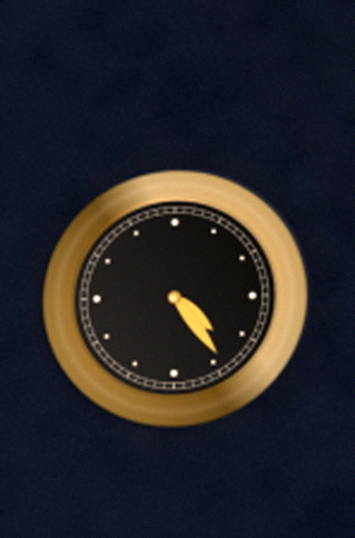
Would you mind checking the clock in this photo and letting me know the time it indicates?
4:24
